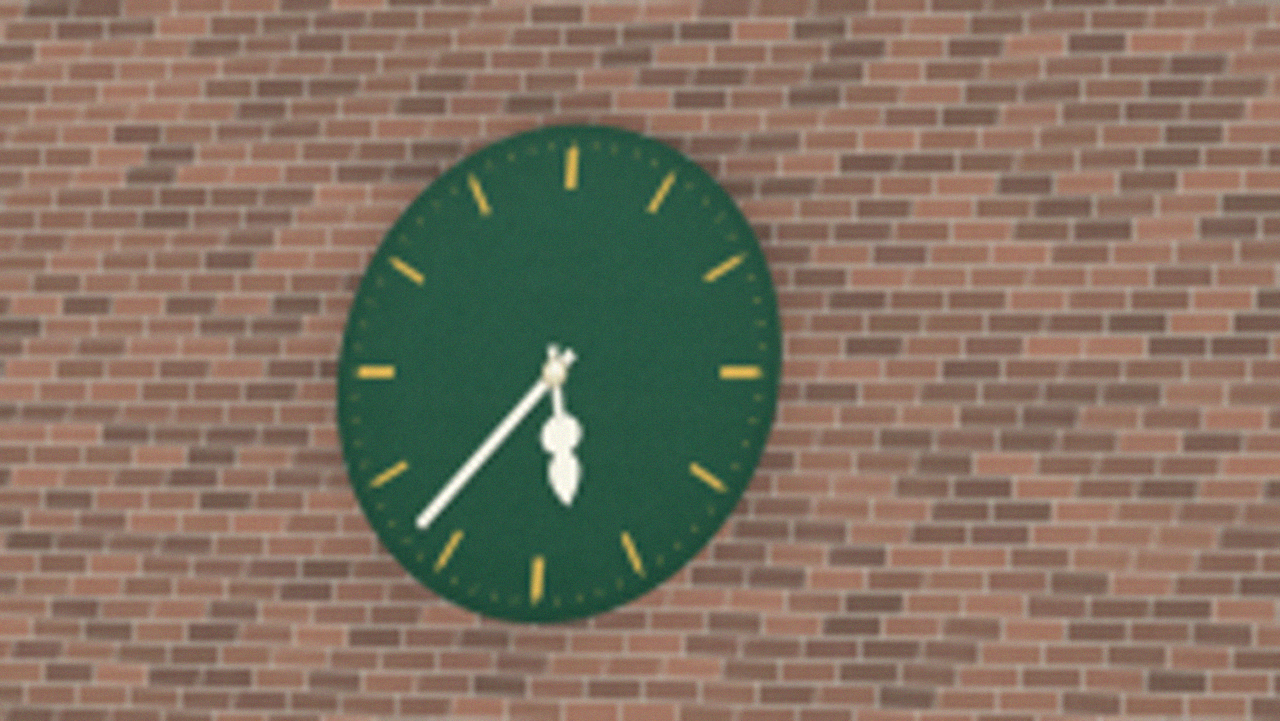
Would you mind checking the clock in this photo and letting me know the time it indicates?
5:37
